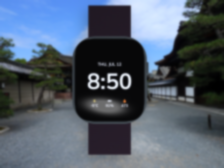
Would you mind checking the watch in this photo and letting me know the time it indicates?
8:50
